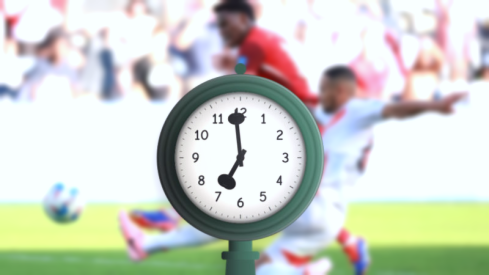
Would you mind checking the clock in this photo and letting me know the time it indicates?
6:59
